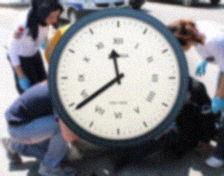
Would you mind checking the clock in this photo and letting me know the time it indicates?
11:39
